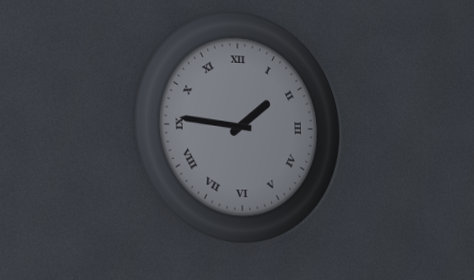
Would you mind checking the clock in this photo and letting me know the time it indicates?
1:46
